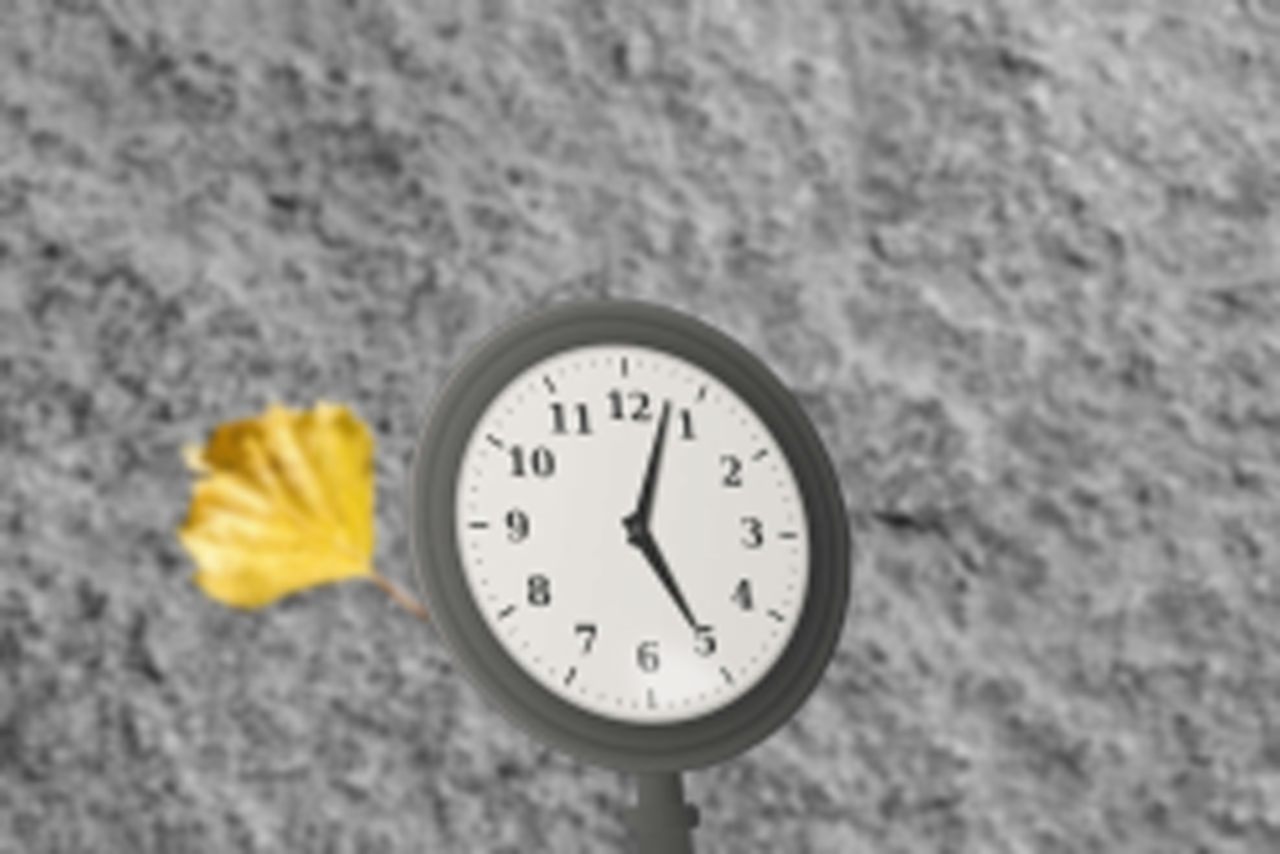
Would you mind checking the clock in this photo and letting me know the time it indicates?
5:03
